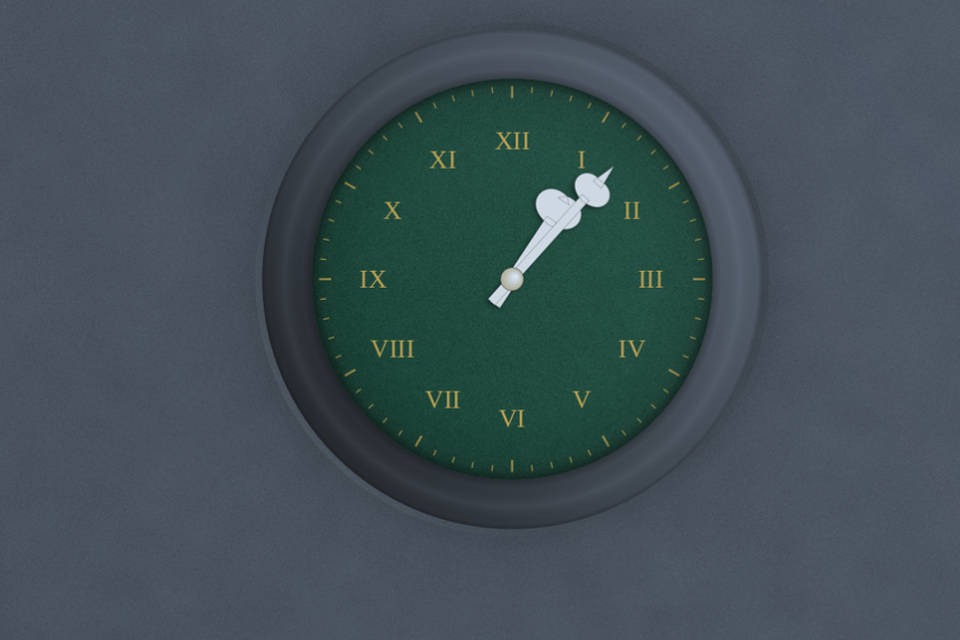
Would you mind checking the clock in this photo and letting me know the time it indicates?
1:07
